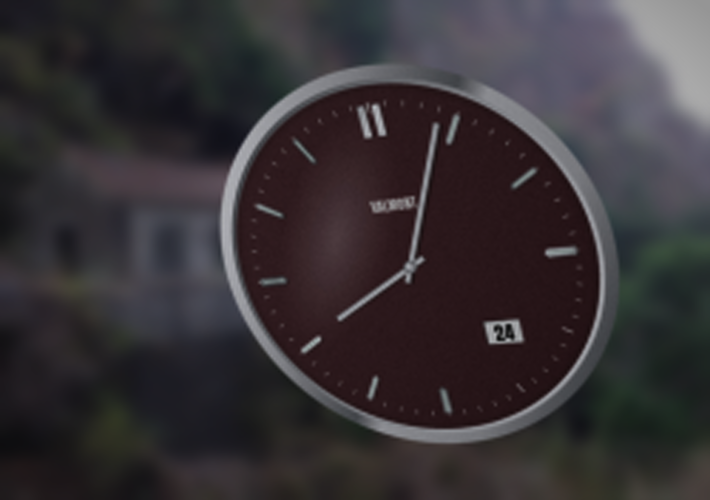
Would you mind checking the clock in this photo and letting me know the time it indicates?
8:04
